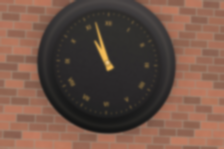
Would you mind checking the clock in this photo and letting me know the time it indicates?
10:57
